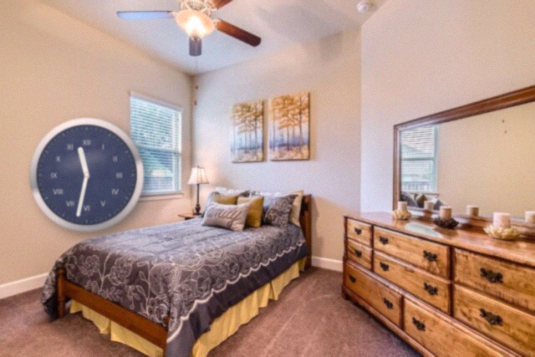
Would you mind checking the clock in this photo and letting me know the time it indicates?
11:32
